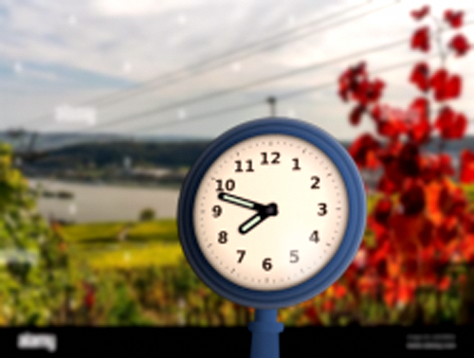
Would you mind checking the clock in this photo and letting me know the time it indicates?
7:48
